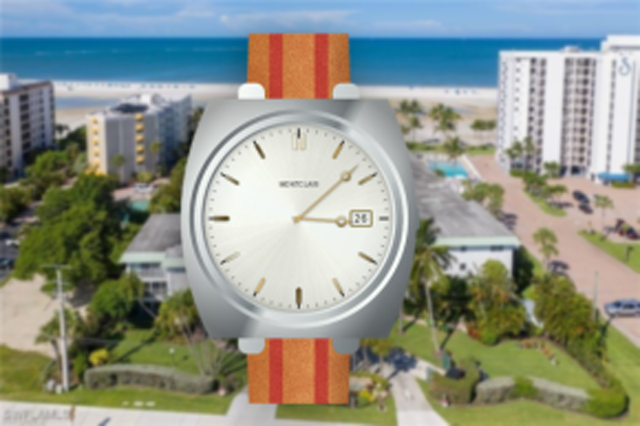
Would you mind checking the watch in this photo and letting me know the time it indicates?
3:08
